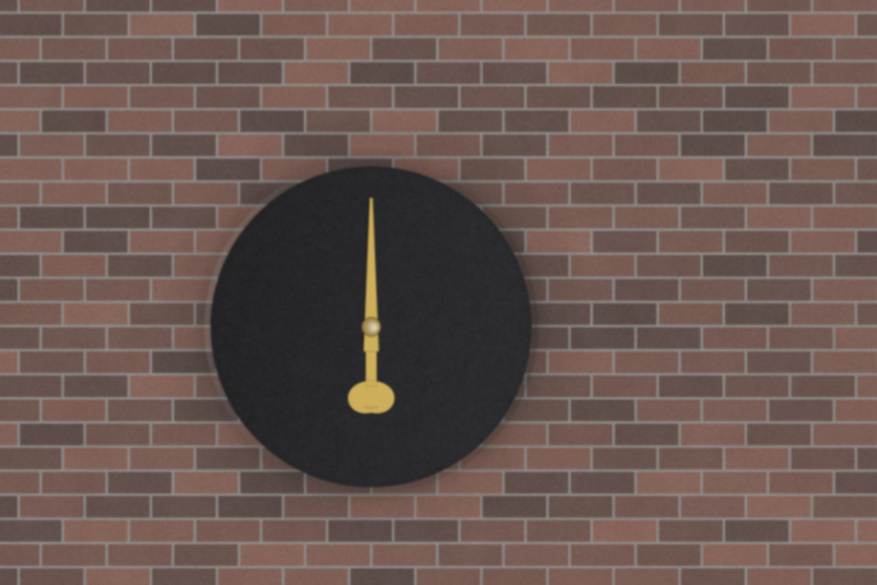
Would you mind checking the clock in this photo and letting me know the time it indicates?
6:00
